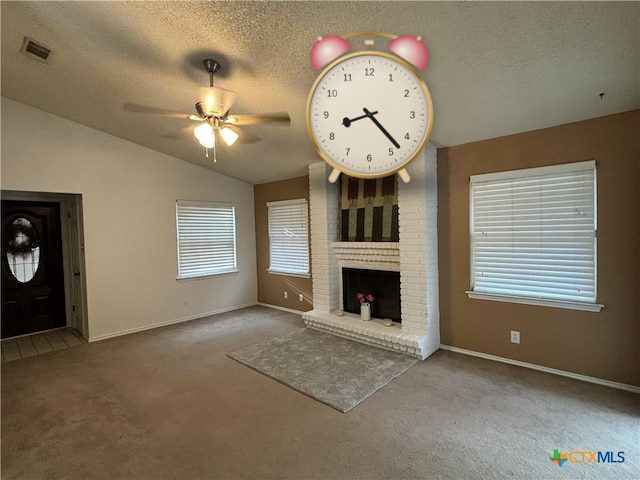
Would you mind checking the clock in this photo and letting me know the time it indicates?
8:23
